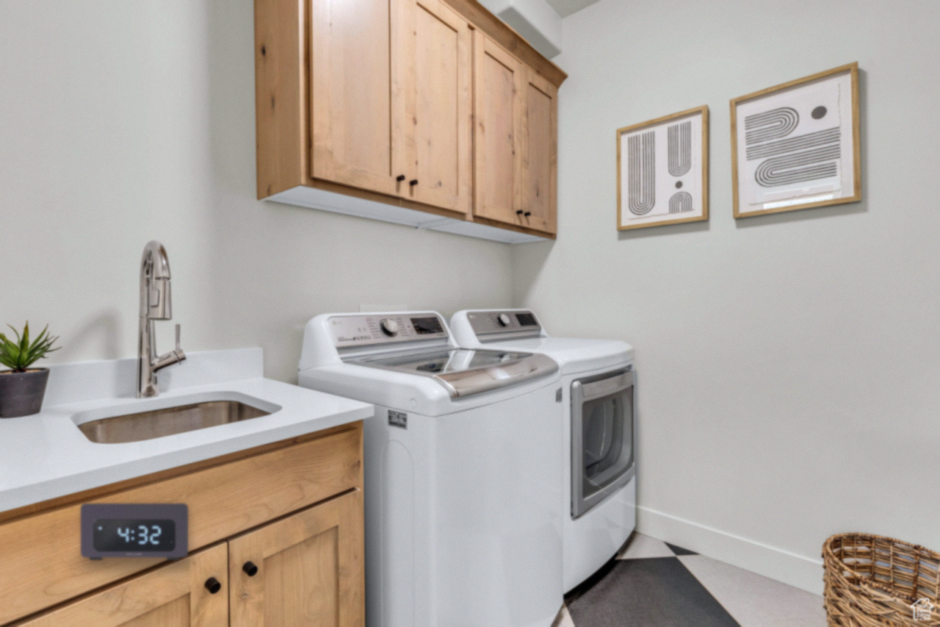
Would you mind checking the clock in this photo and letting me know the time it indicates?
4:32
